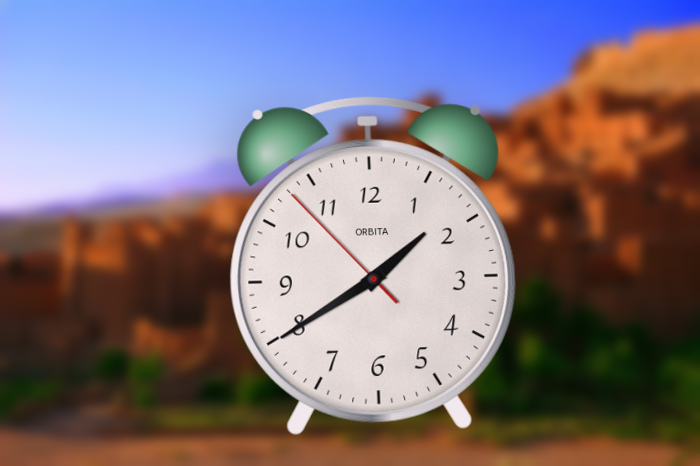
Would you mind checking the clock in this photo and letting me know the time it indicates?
1:39:53
